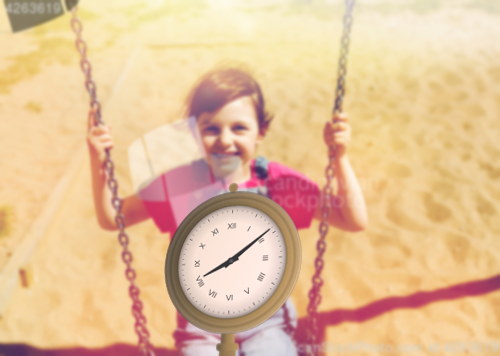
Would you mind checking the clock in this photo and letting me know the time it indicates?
8:09
